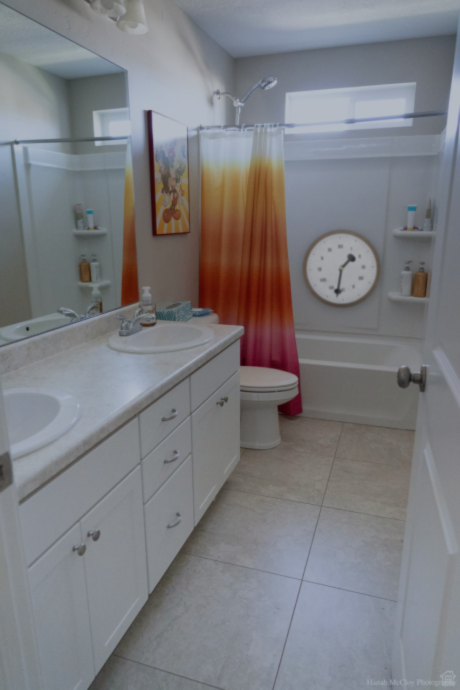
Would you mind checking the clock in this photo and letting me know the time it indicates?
1:32
